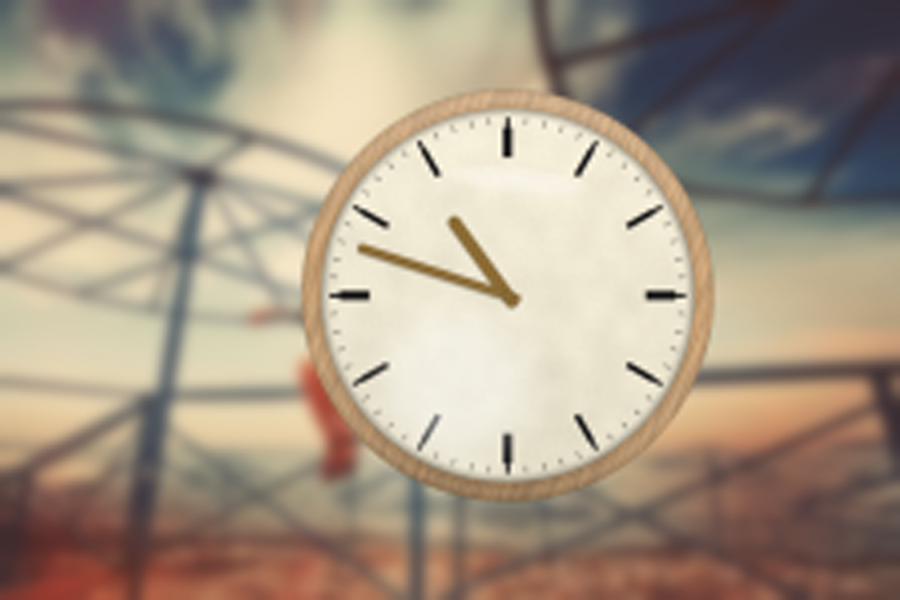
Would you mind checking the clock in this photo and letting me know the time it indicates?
10:48
